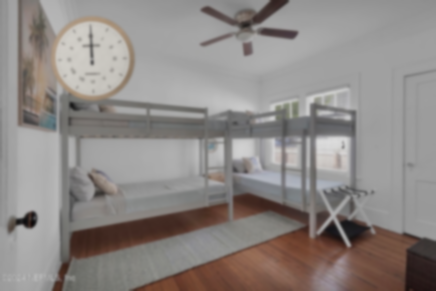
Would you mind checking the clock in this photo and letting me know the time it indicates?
12:00
